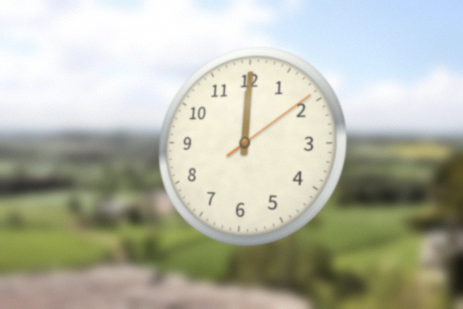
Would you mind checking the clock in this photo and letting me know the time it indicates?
12:00:09
